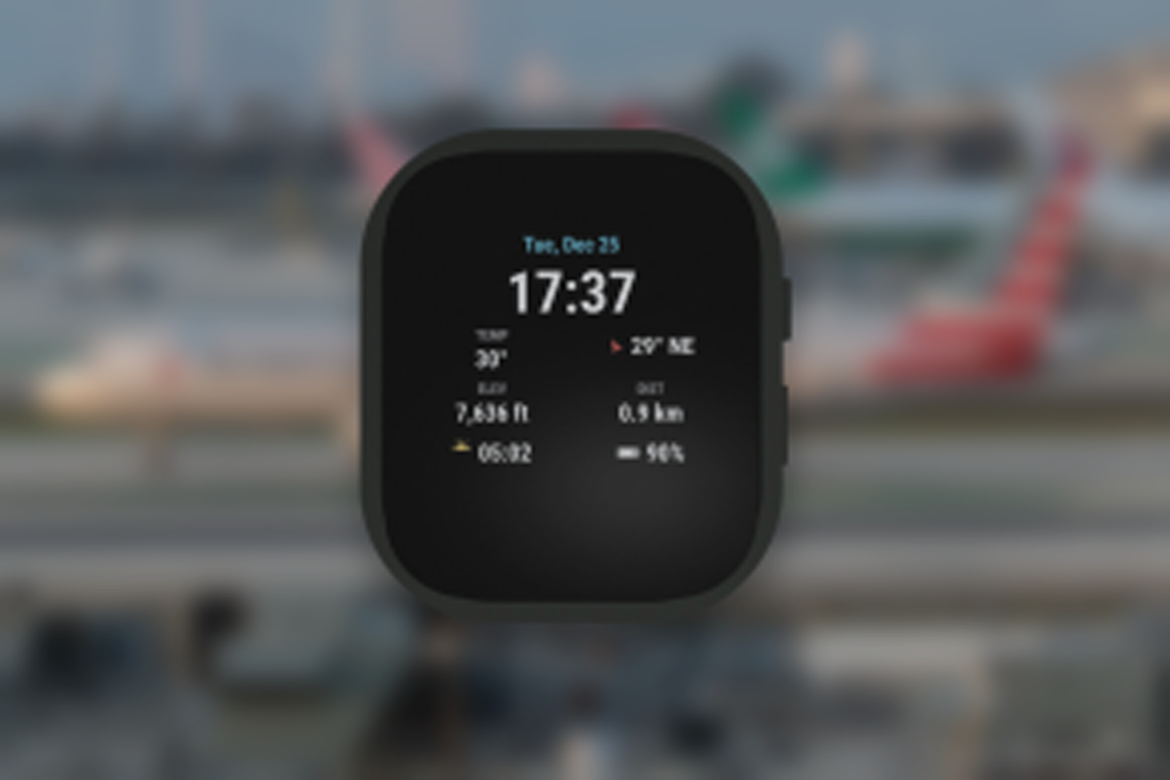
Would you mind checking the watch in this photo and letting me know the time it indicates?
17:37
